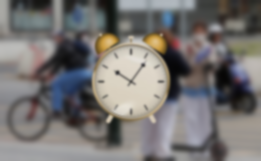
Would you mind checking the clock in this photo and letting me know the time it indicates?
10:06
